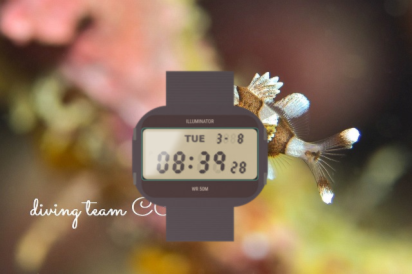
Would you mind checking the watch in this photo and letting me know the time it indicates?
8:39:28
